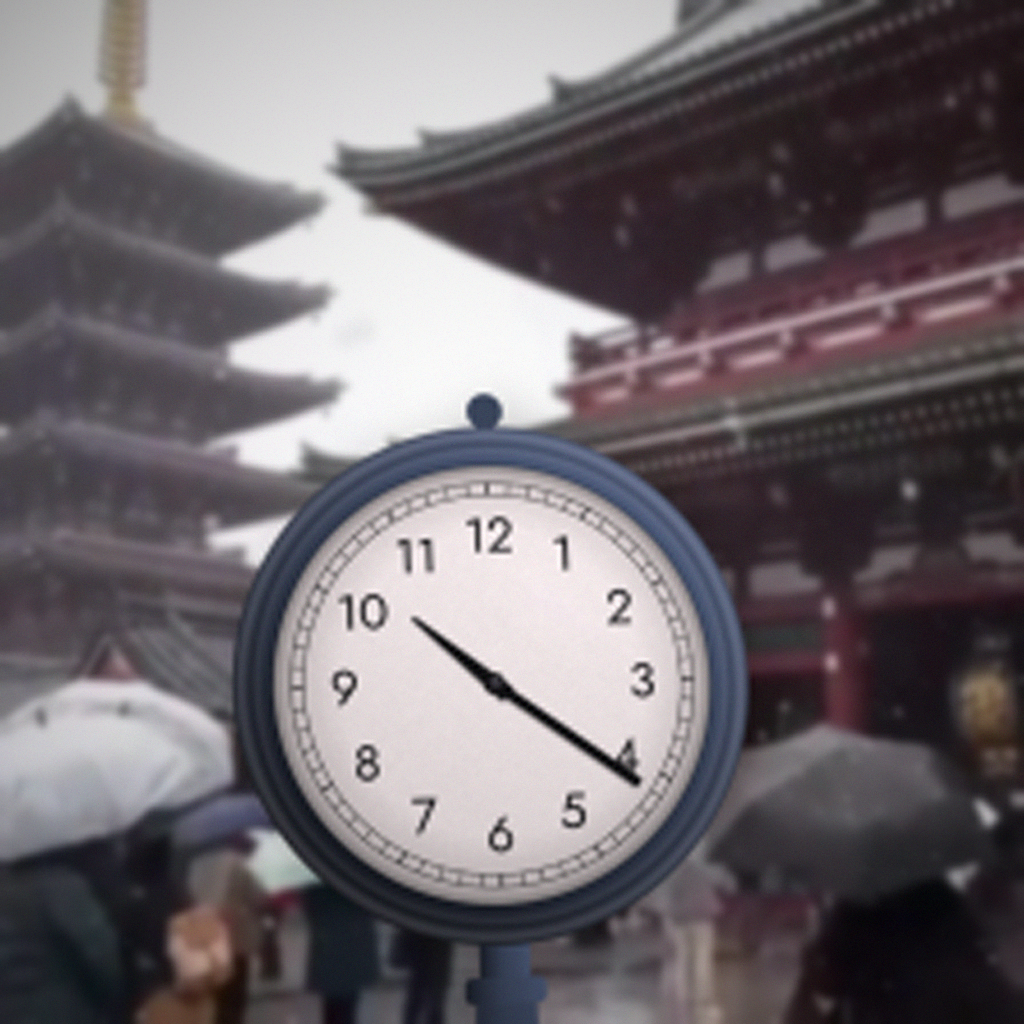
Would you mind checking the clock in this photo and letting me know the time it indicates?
10:21
